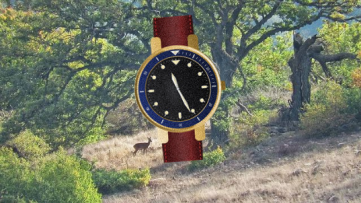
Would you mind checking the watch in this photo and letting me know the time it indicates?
11:26
